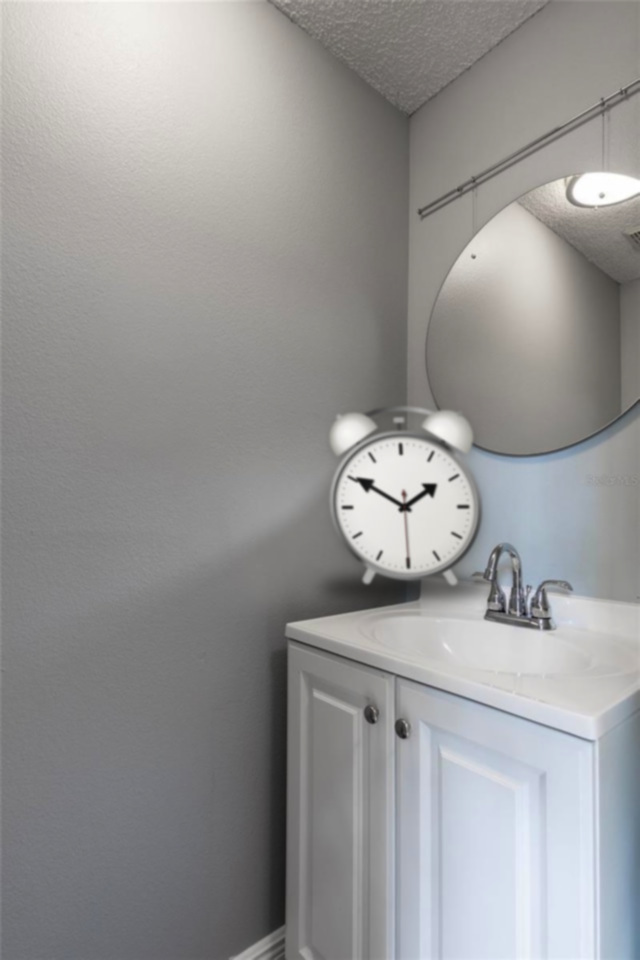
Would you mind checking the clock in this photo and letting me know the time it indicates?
1:50:30
